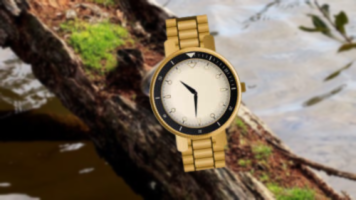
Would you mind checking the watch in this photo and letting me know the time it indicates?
10:31
